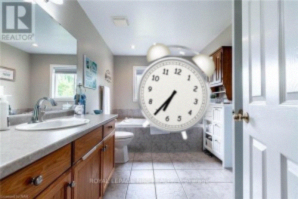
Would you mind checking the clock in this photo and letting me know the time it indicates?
6:35
